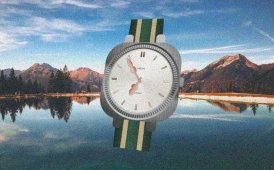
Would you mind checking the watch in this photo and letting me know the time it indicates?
6:54
